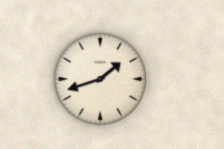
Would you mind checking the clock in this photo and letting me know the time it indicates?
1:42
